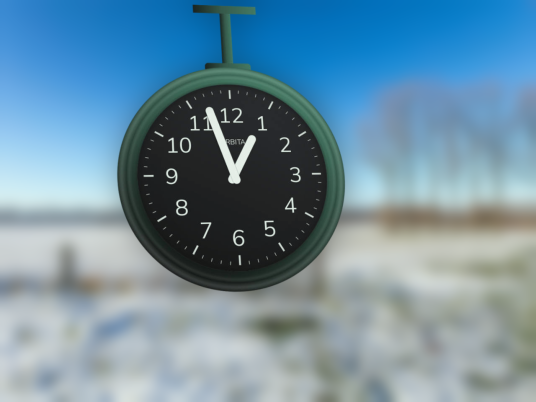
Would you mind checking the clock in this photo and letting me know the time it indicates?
12:57
